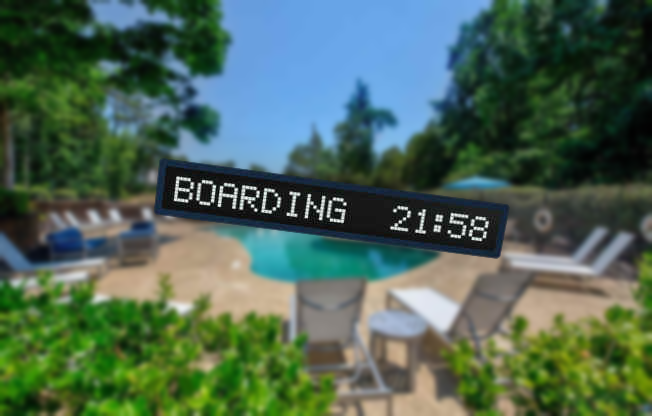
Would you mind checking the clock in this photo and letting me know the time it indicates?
21:58
